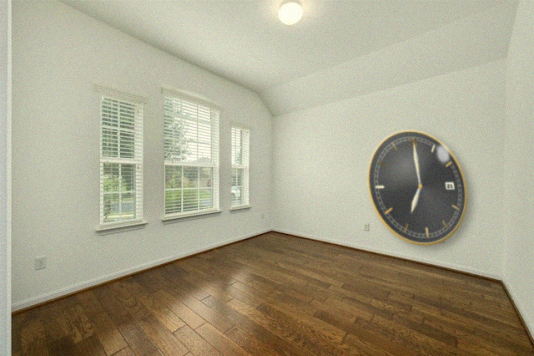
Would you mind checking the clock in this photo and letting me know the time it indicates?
7:00
